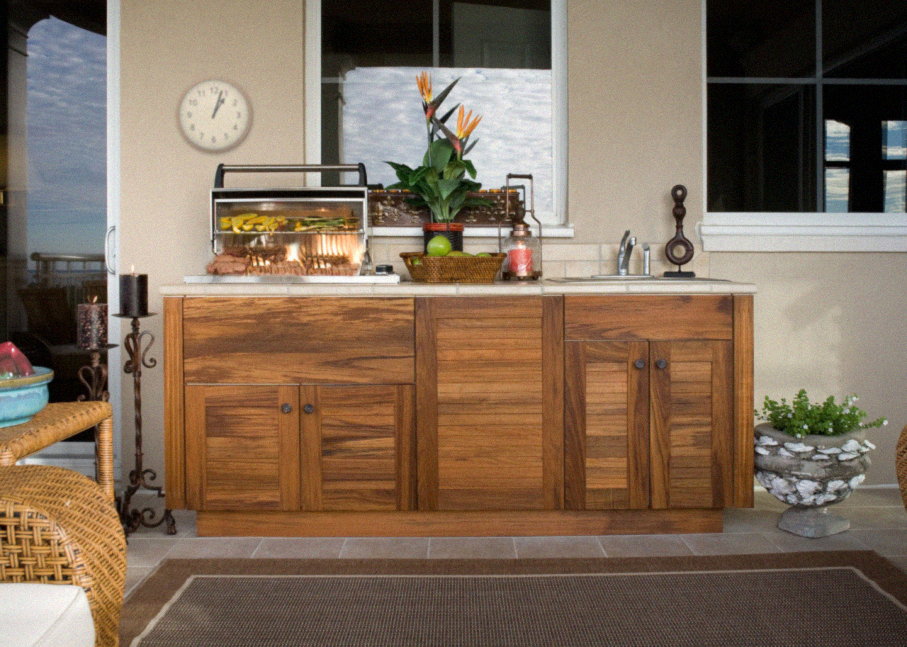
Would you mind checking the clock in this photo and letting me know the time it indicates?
1:03
